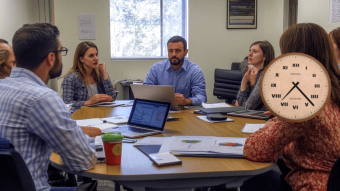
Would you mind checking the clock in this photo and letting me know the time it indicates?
7:23
